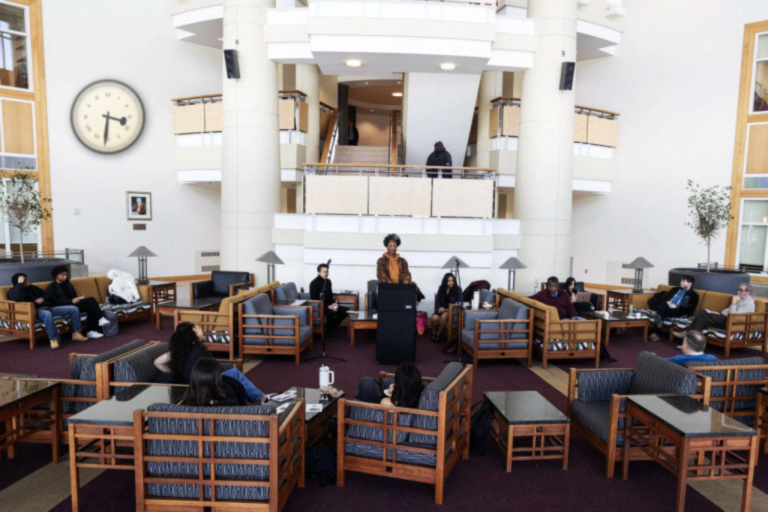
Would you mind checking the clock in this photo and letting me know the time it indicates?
3:31
